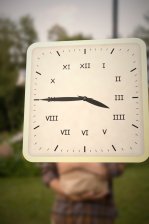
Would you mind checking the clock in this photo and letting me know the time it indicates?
3:45
